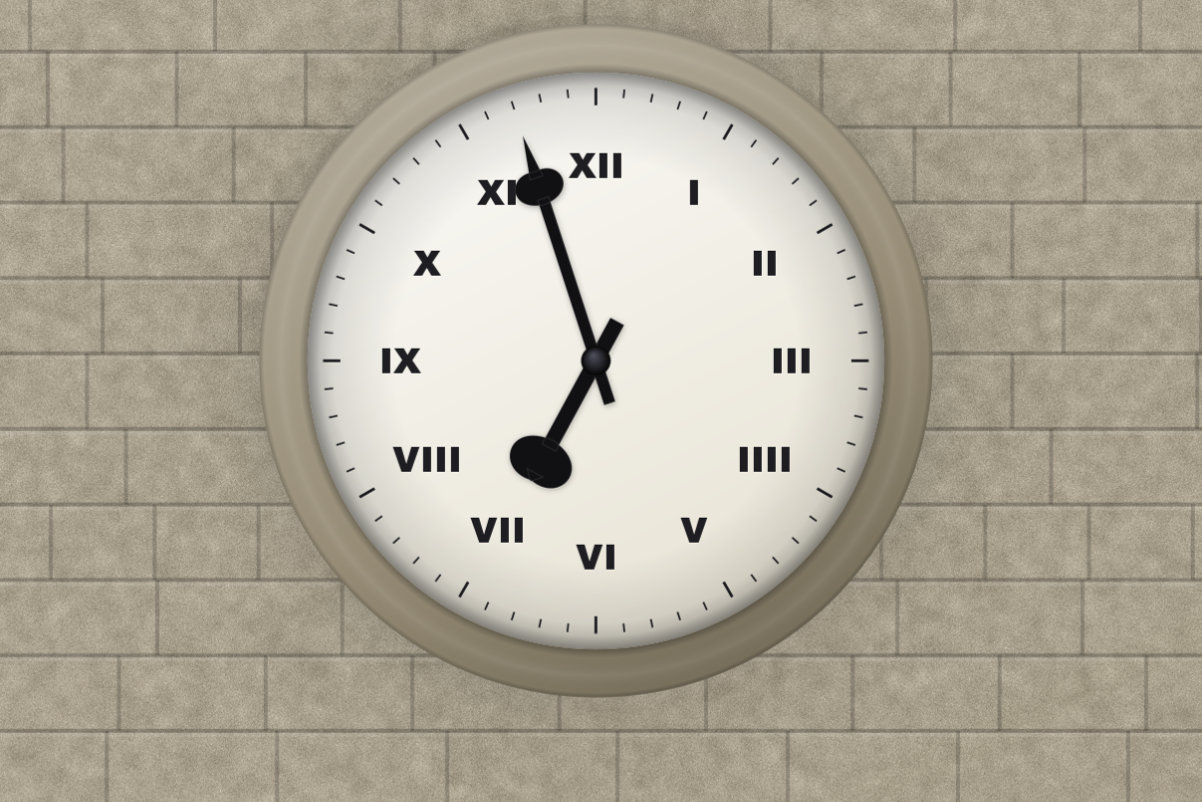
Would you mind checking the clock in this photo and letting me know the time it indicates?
6:57
